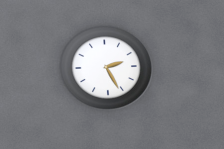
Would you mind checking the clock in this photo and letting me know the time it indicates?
2:26
